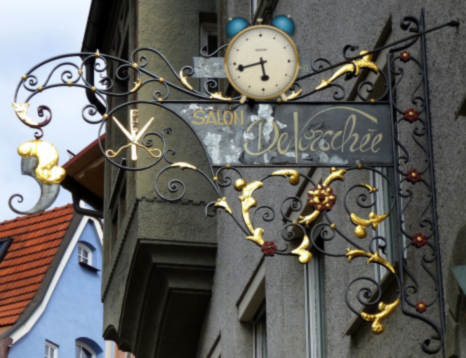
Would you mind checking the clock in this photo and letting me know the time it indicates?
5:43
